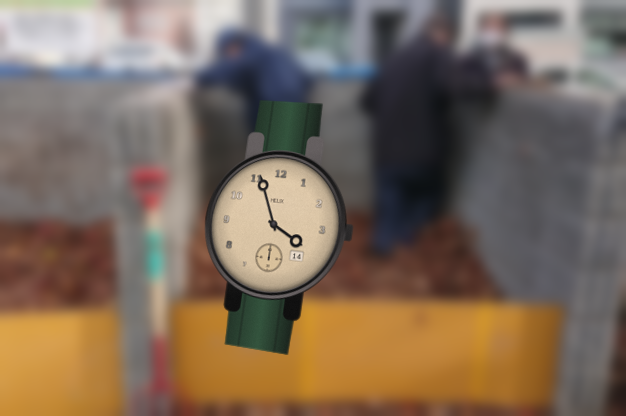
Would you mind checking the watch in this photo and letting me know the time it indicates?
3:56
